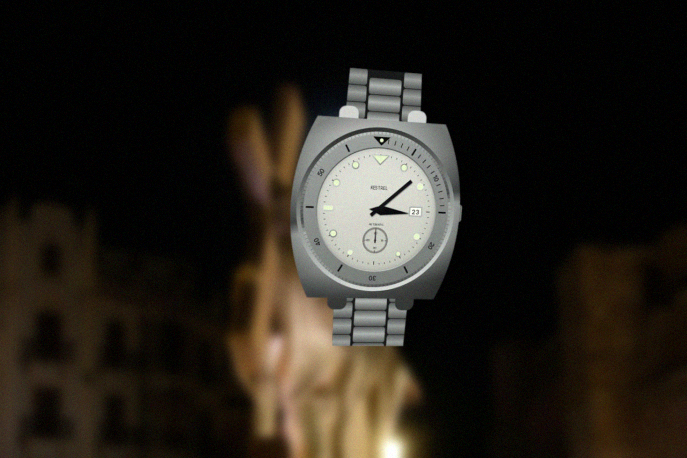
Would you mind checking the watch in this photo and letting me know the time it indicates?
3:08
